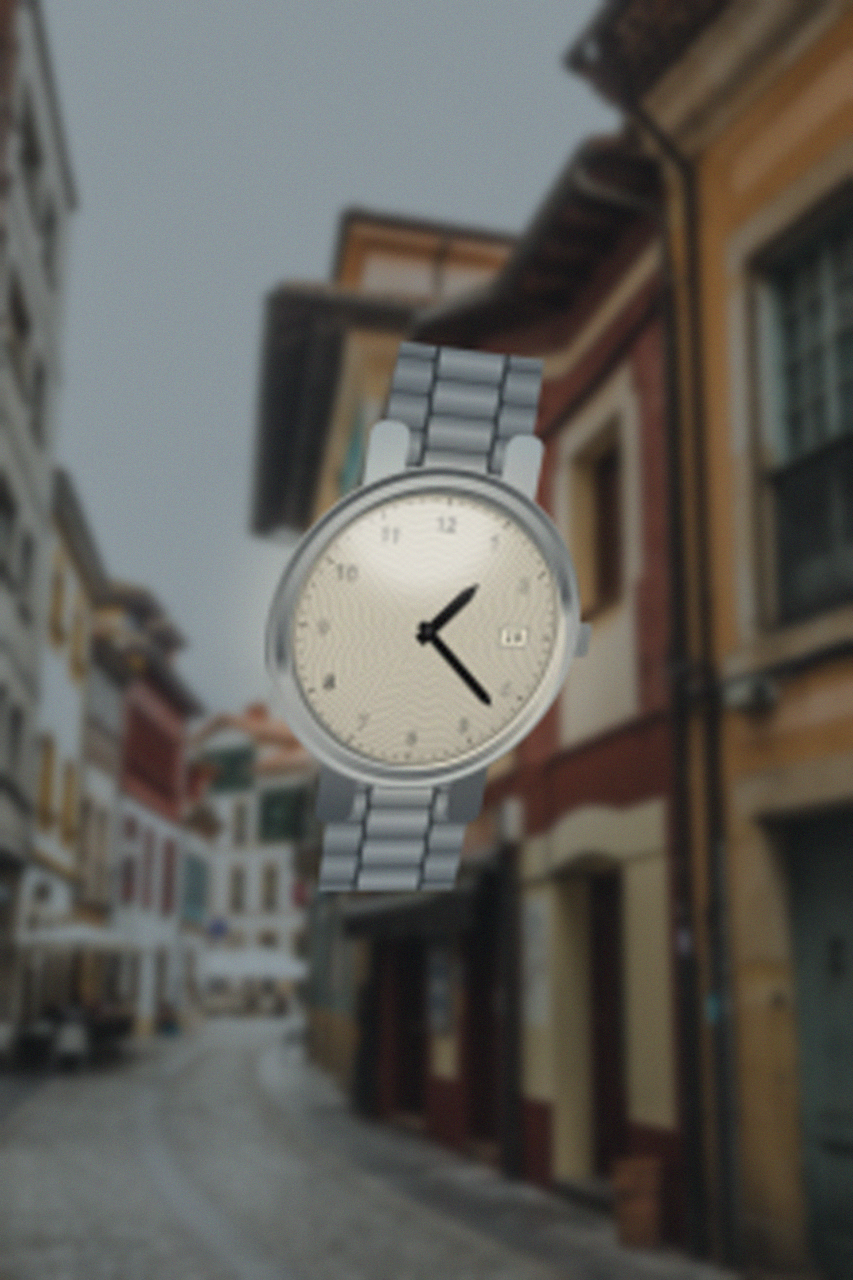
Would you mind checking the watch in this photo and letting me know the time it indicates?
1:22
